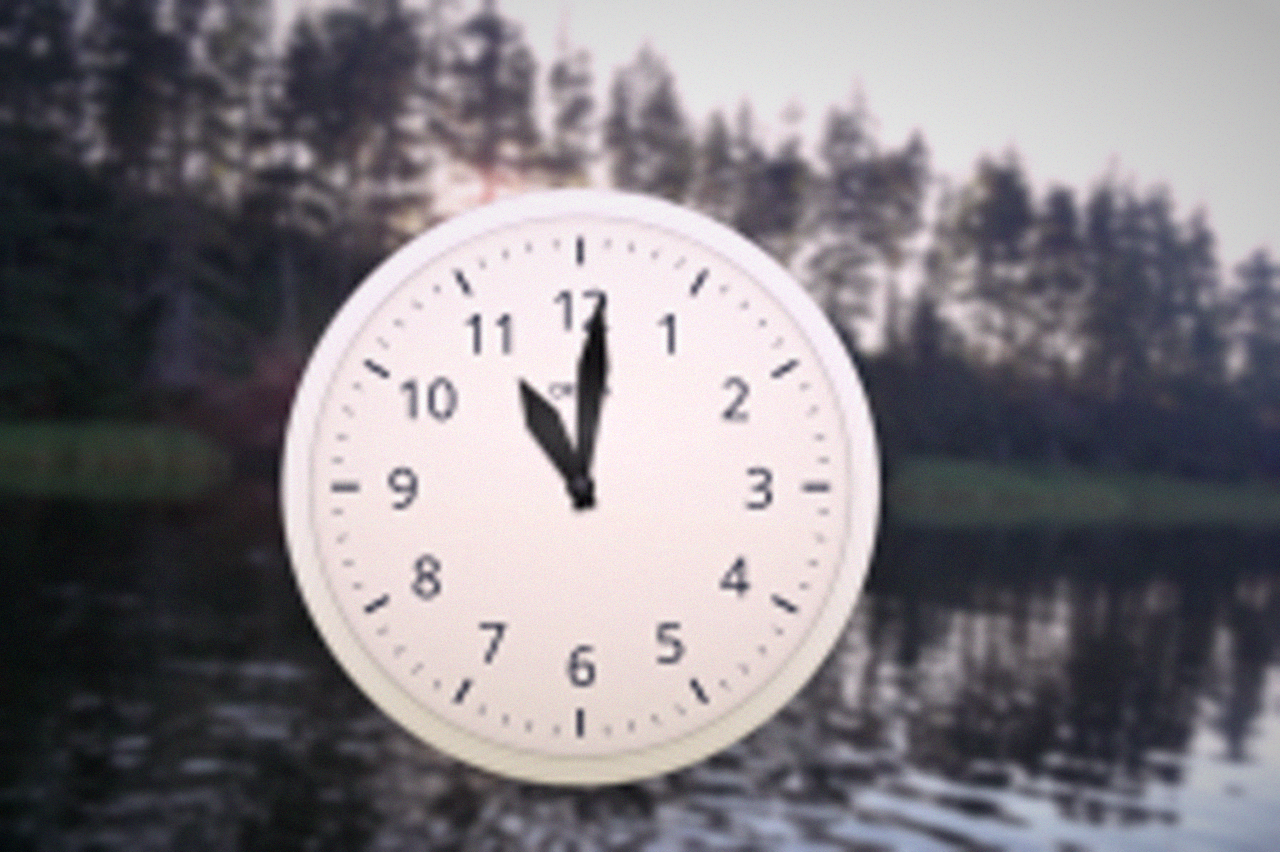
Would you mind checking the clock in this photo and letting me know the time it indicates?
11:01
